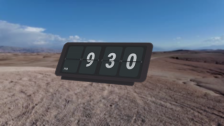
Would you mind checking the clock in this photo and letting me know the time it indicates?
9:30
